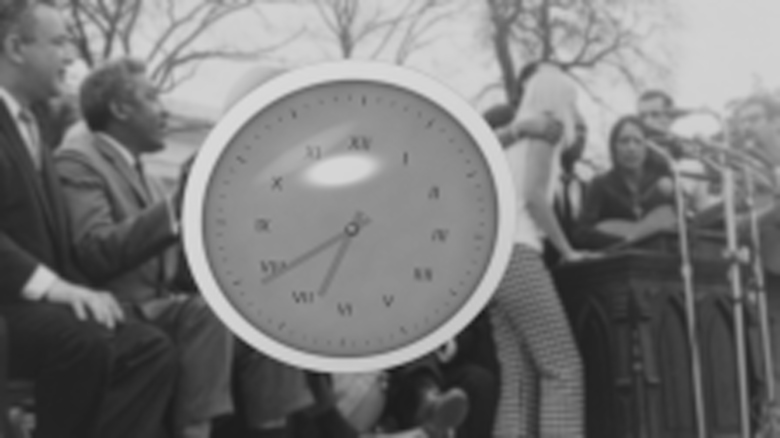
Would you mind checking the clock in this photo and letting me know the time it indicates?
6:39
